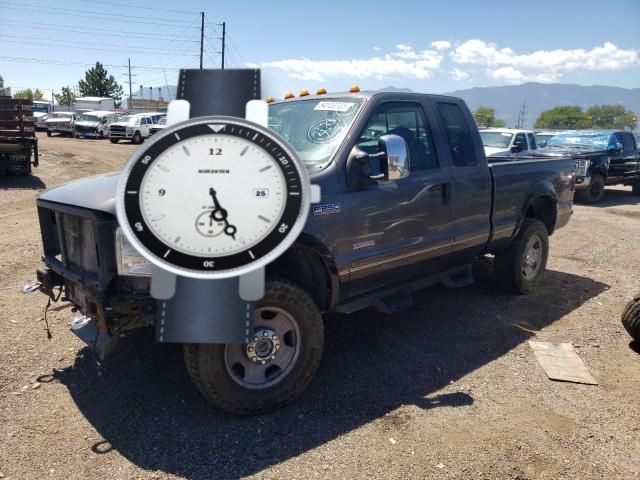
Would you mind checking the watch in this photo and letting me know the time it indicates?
5:26
